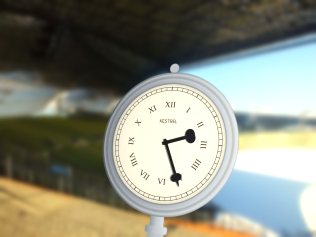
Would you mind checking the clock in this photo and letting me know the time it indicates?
2:26
